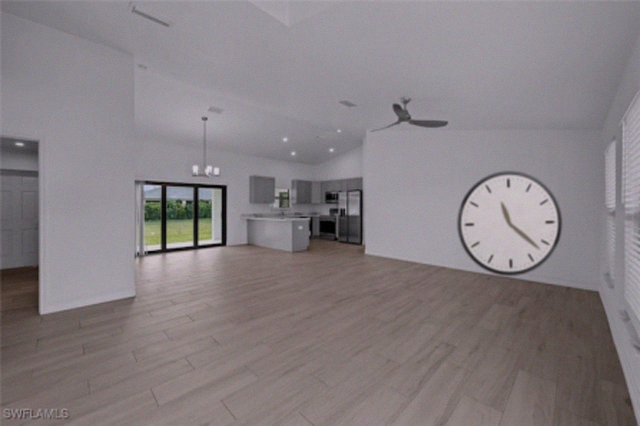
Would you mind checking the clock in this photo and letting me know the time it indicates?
11:22
